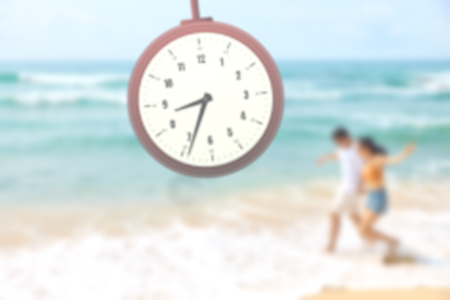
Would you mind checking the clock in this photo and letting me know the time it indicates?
8:34
